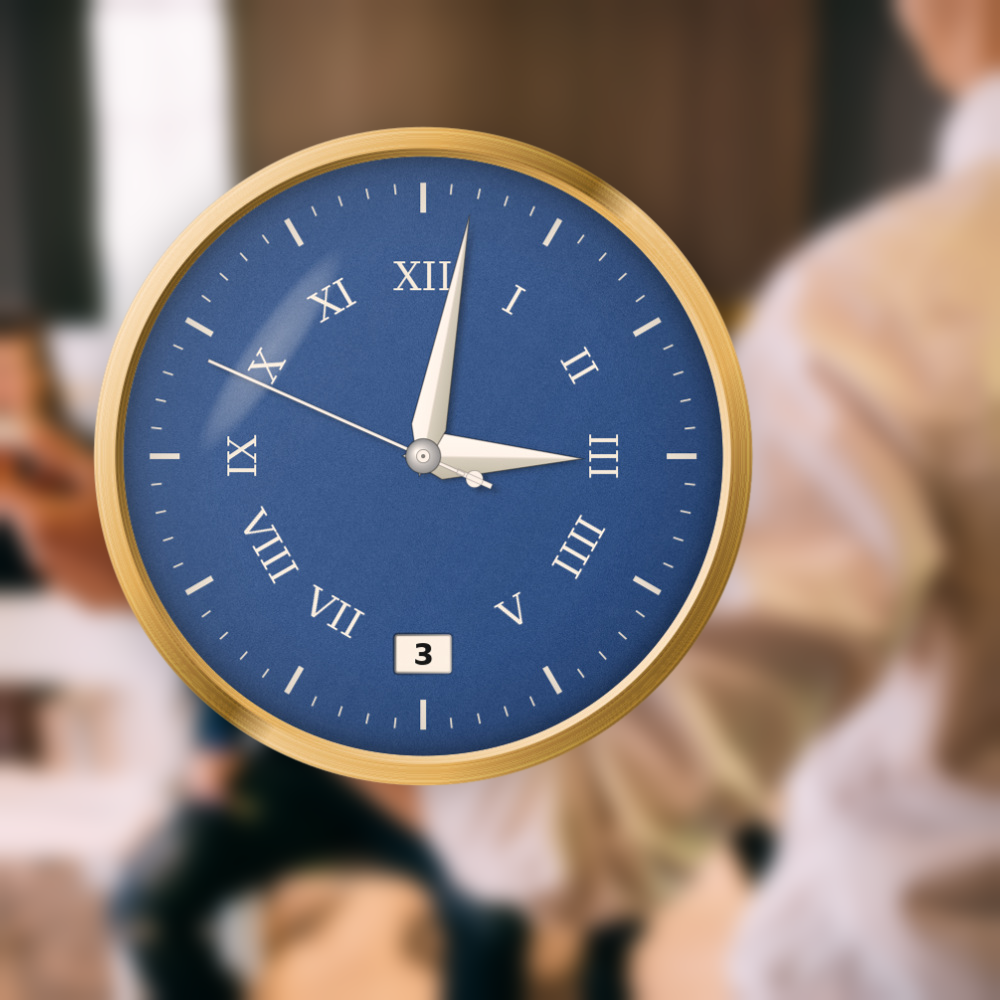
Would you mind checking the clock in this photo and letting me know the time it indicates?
3:01:49
